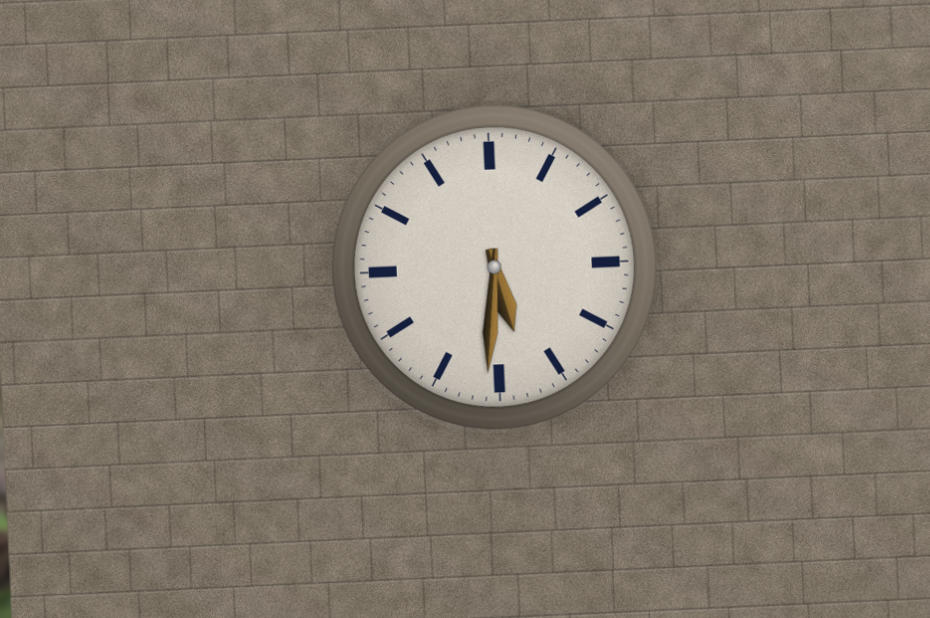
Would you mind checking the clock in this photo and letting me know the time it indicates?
5:31
